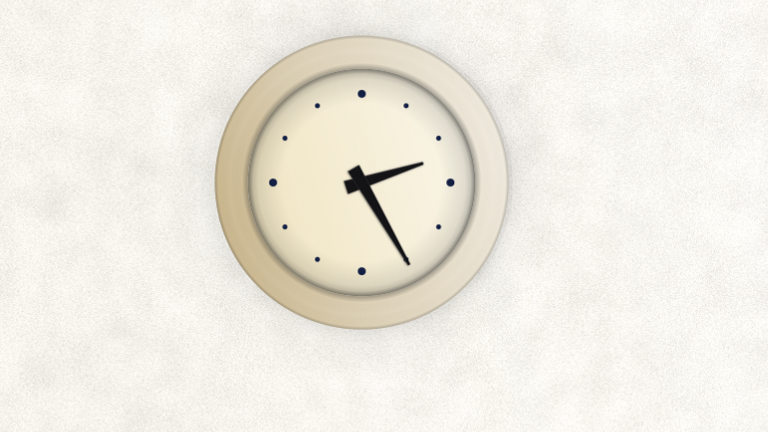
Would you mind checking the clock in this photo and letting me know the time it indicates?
2:25
